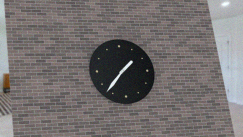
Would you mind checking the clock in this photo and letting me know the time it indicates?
1:37
